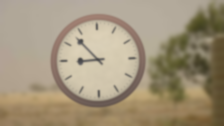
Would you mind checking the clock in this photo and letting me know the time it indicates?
8:53
